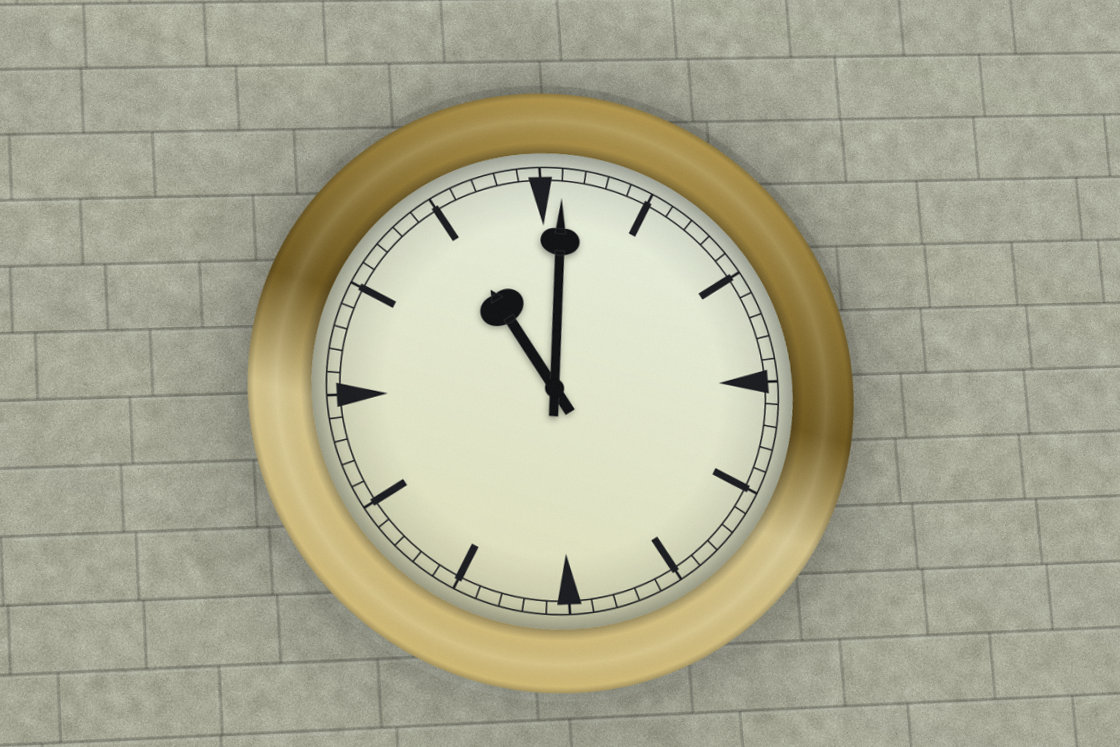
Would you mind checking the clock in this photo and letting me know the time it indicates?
11:01
